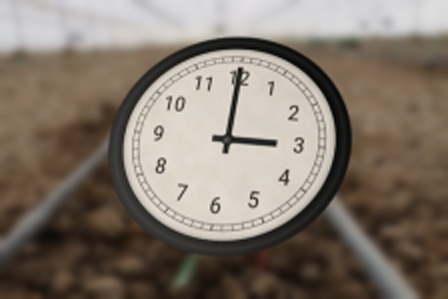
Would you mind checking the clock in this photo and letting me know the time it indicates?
3:00
